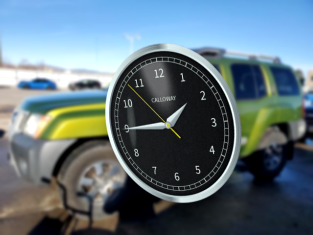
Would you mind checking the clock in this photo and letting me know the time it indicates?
1:44:53
